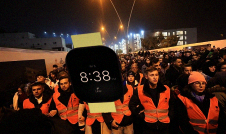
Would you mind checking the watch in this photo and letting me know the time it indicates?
8:38
